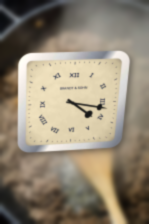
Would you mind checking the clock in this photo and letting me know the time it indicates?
4:17
